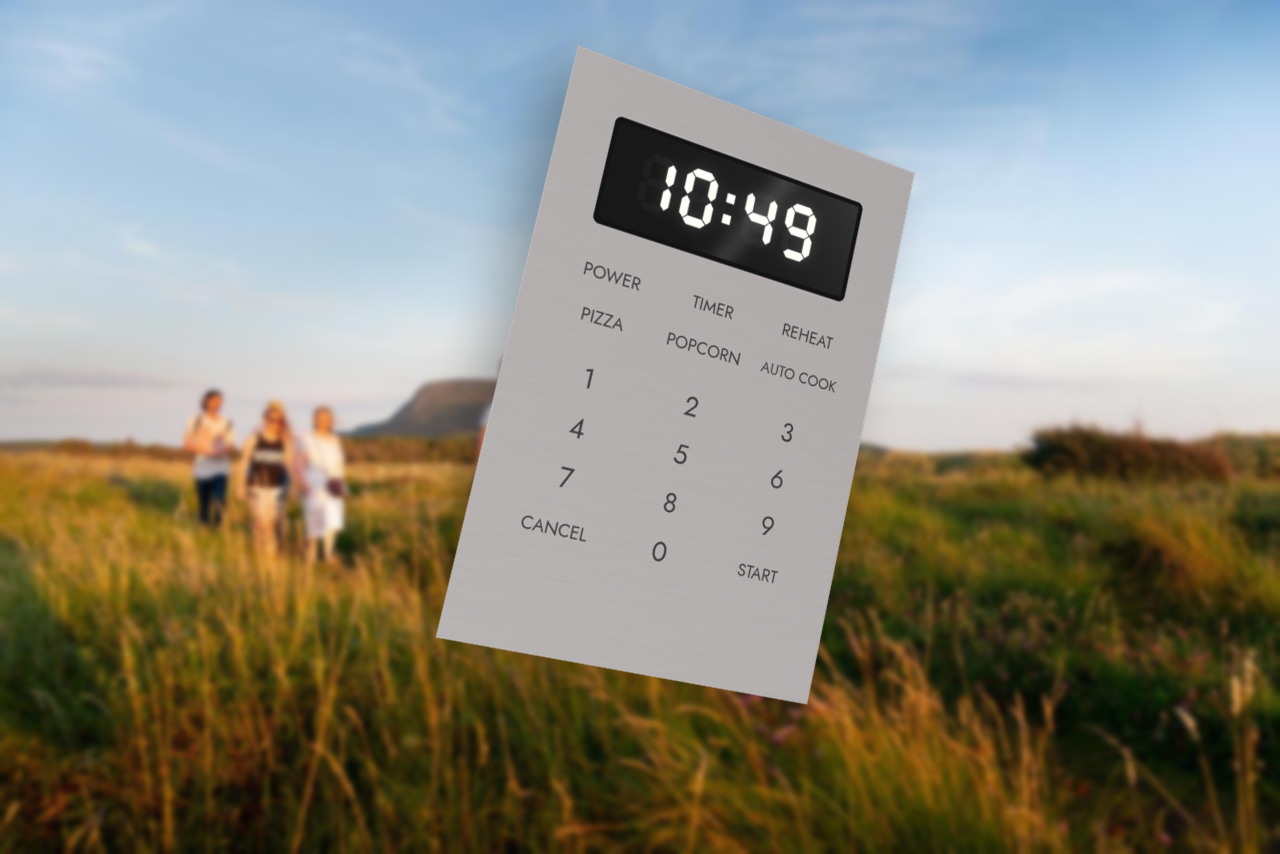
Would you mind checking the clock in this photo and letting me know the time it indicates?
10:49
